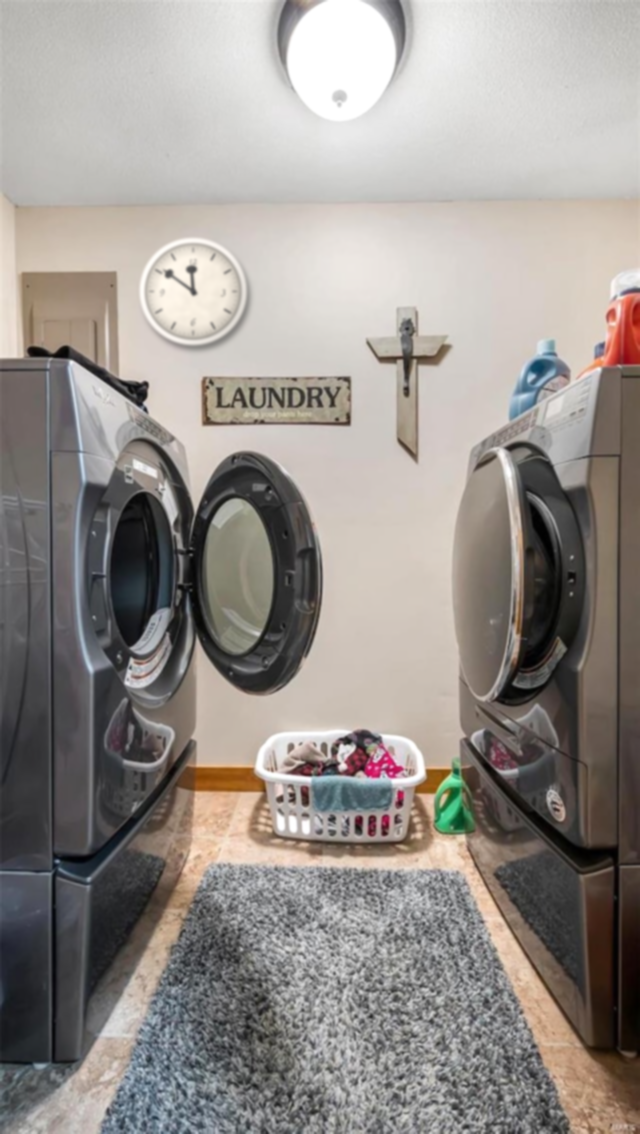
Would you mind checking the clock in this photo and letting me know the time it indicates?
11:51
